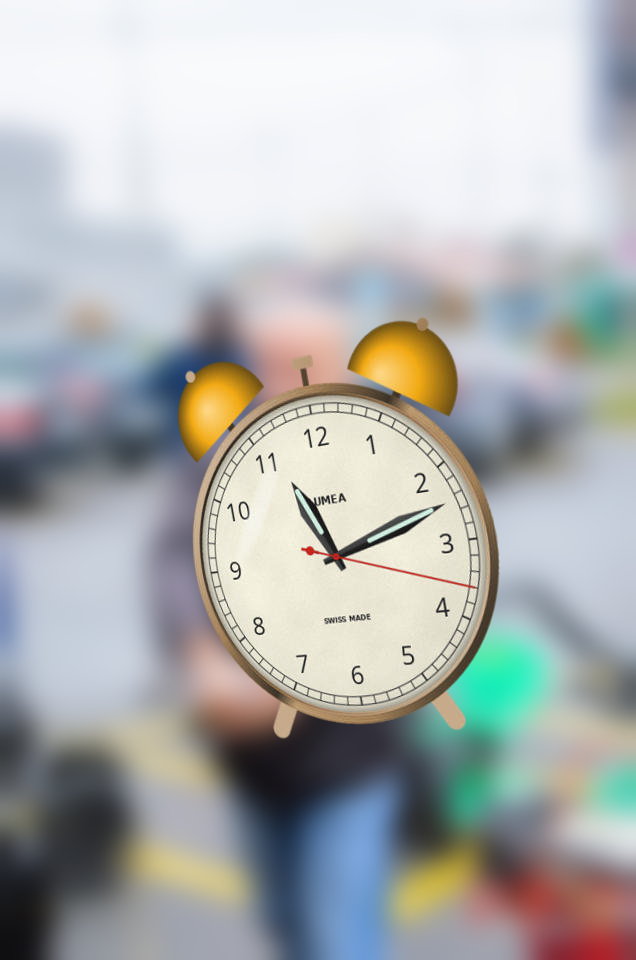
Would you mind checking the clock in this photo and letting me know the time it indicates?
11:12:18
